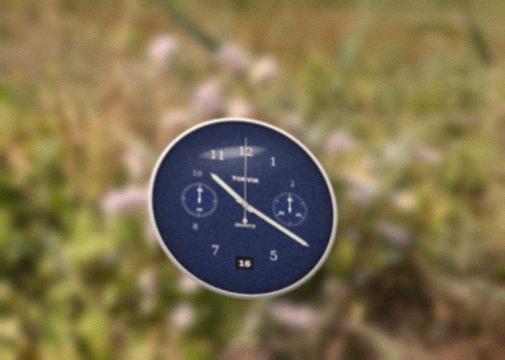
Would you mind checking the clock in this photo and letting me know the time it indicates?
10:20
